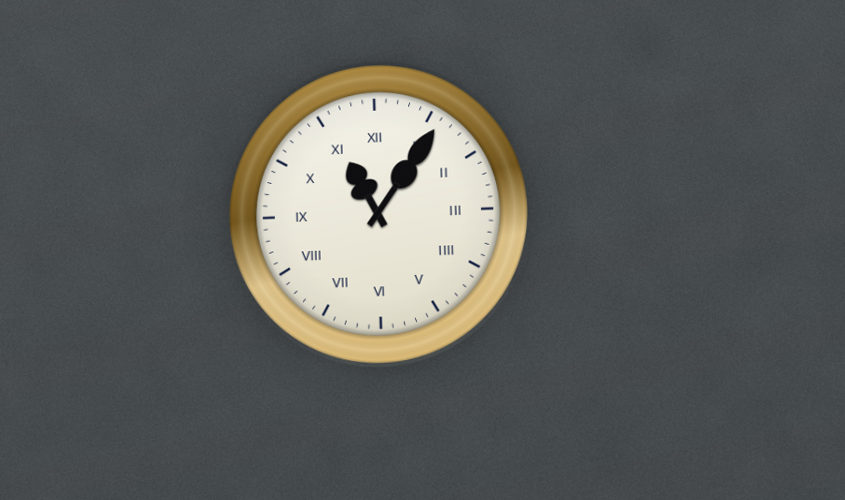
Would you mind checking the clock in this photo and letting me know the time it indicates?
11:06
